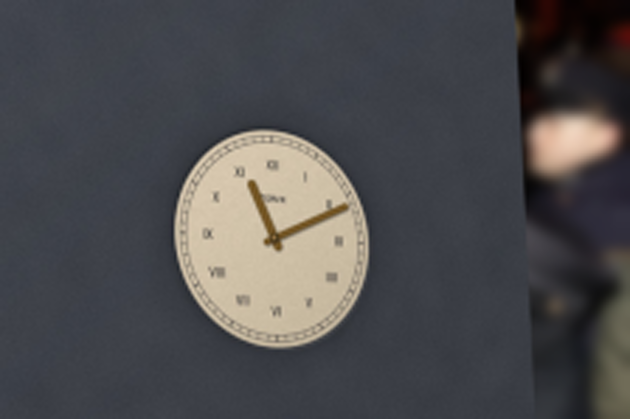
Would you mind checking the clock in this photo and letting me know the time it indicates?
11:11
